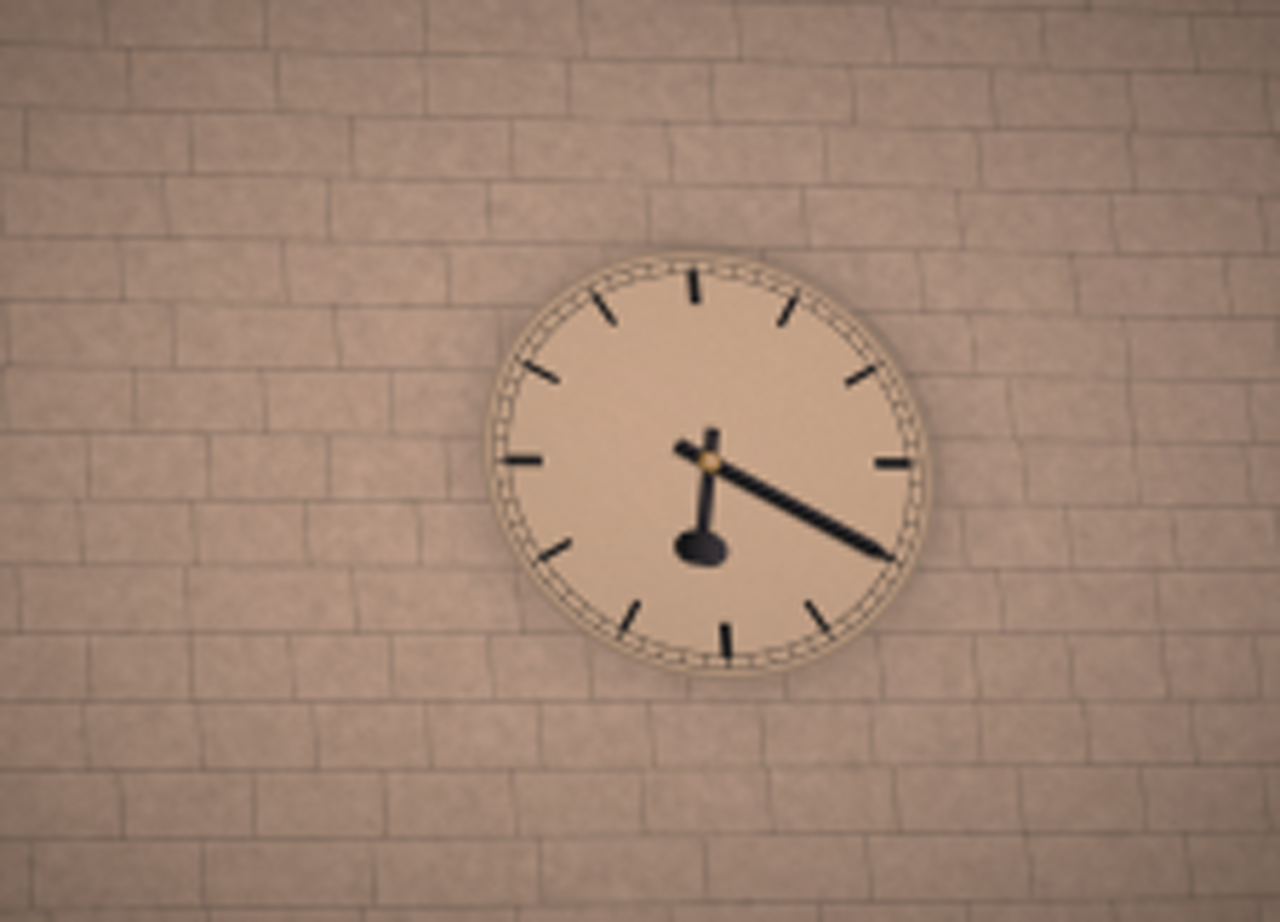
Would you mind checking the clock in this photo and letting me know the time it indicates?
6:20
